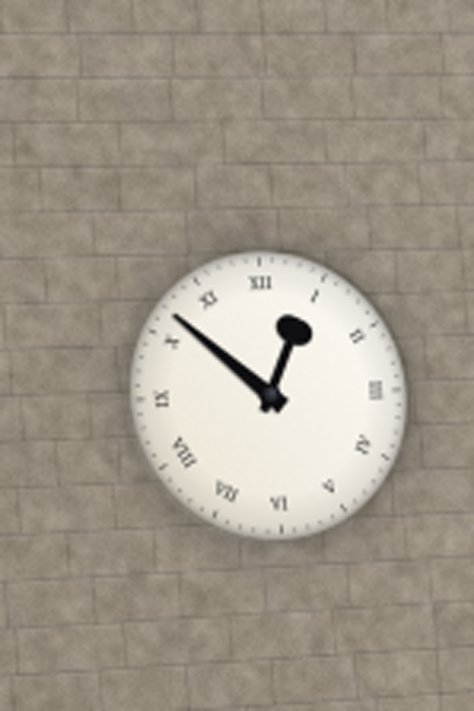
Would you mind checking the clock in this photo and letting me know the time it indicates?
12:52
